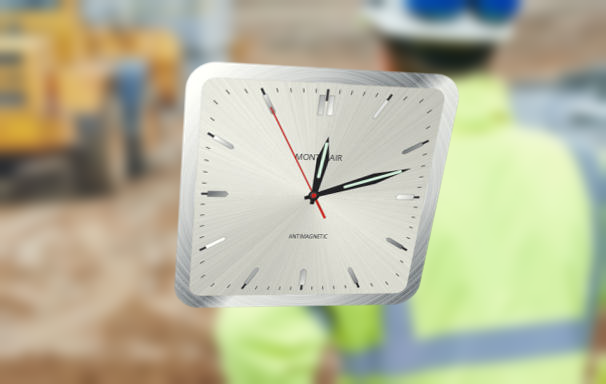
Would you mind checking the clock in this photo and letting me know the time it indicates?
12:11:55
